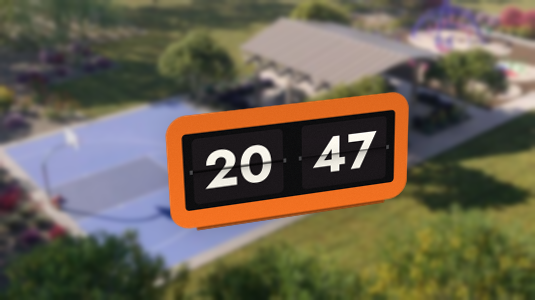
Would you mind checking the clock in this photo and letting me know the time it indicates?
20:47
